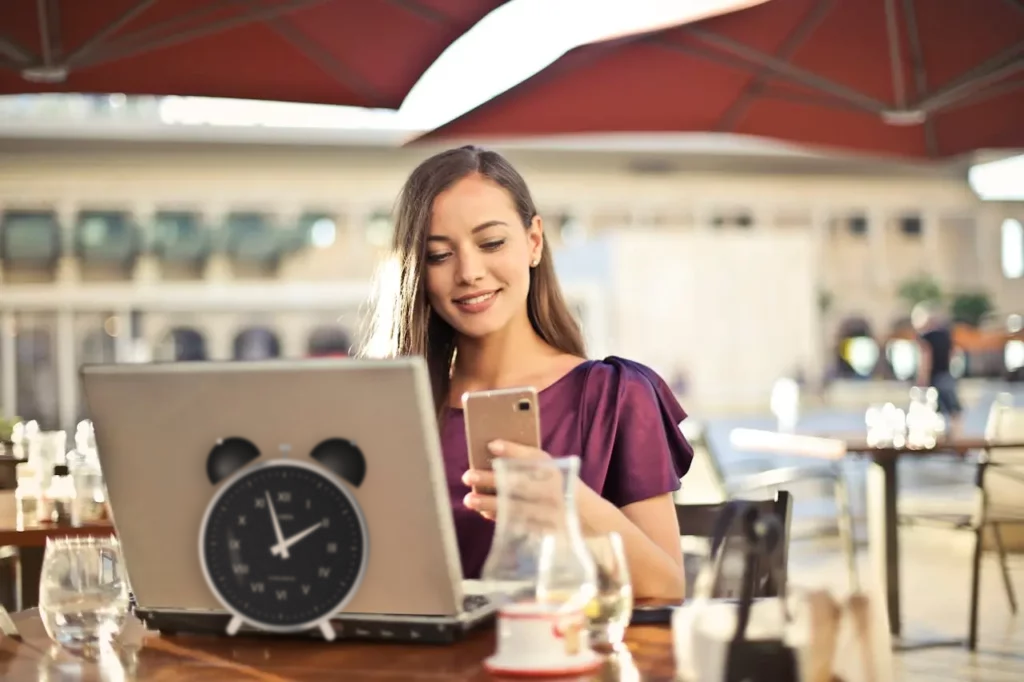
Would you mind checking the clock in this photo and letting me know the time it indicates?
1:57
